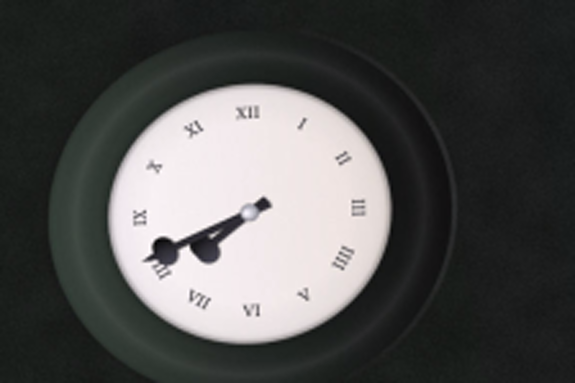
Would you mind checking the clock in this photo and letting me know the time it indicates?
7:41
